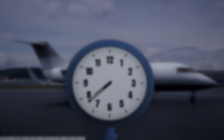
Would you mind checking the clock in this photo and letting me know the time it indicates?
7:38
